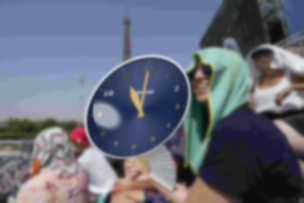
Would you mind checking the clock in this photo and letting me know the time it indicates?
11:00
